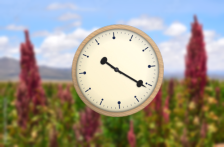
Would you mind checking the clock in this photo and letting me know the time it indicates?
10:21
